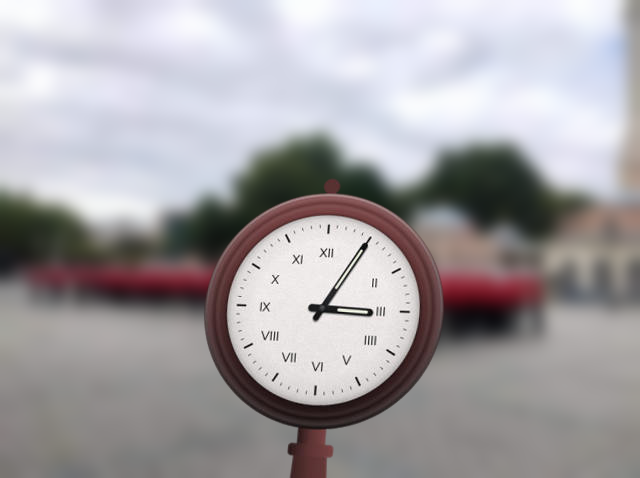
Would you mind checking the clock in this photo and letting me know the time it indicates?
3:05
